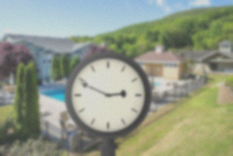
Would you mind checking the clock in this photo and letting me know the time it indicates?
2:49
